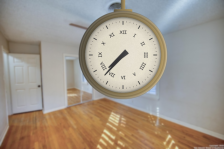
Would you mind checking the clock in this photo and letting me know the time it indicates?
7:37
